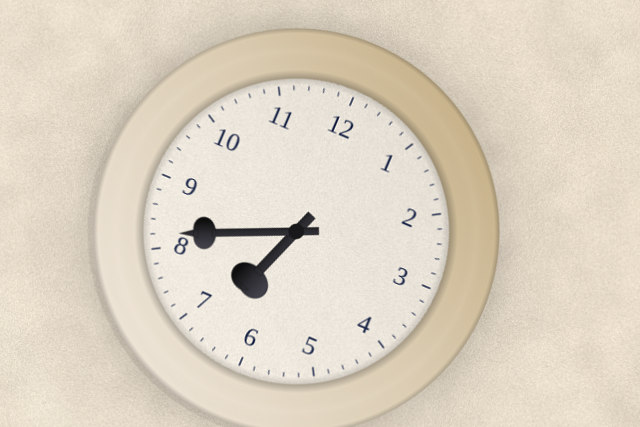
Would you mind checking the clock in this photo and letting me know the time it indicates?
6:41
